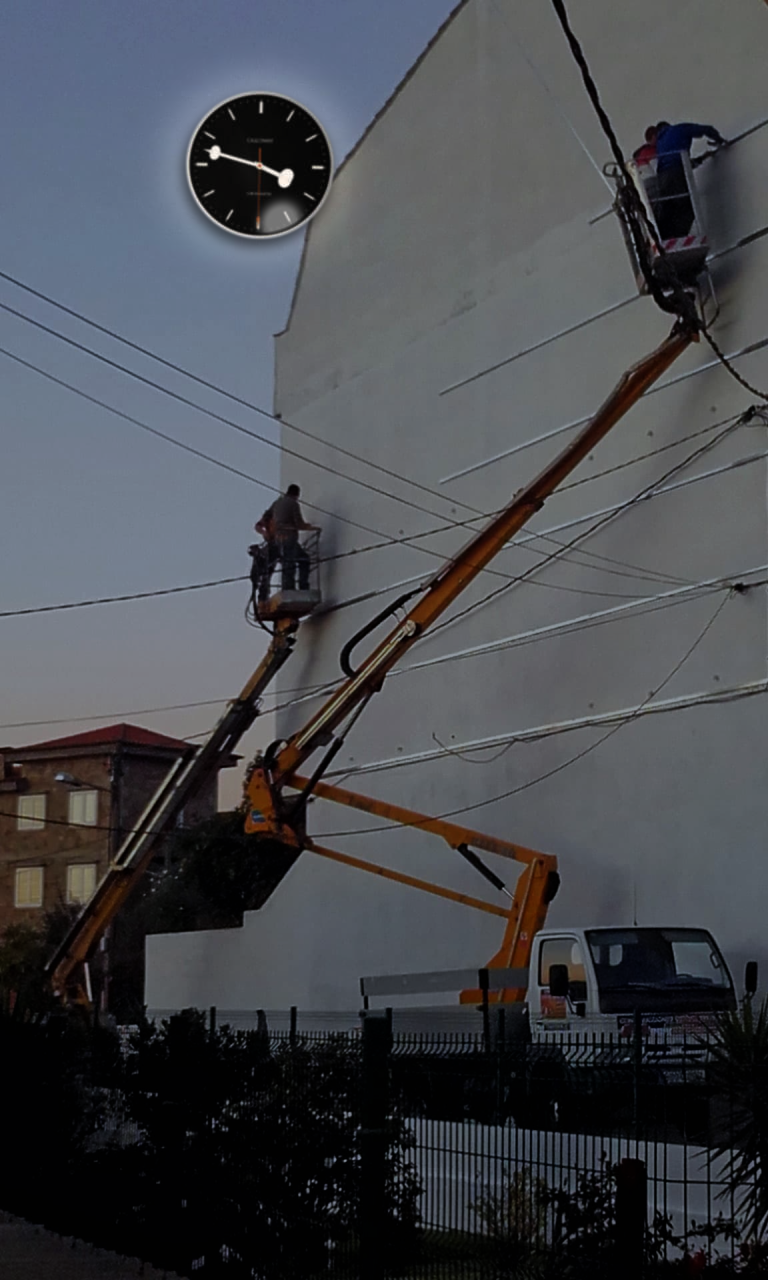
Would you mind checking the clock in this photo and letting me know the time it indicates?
3:47:30
